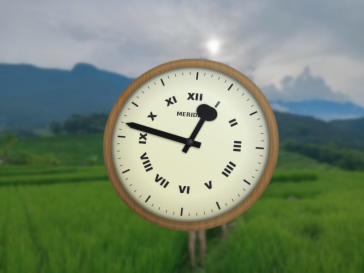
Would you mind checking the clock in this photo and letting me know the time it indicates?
12:47
